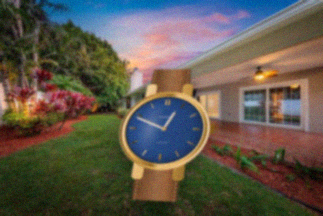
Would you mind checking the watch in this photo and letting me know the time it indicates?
12:49
